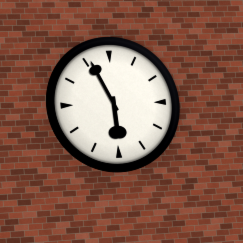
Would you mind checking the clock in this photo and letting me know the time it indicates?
5:56
